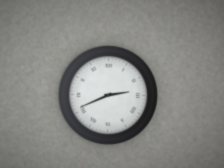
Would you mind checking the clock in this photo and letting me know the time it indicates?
2:41
